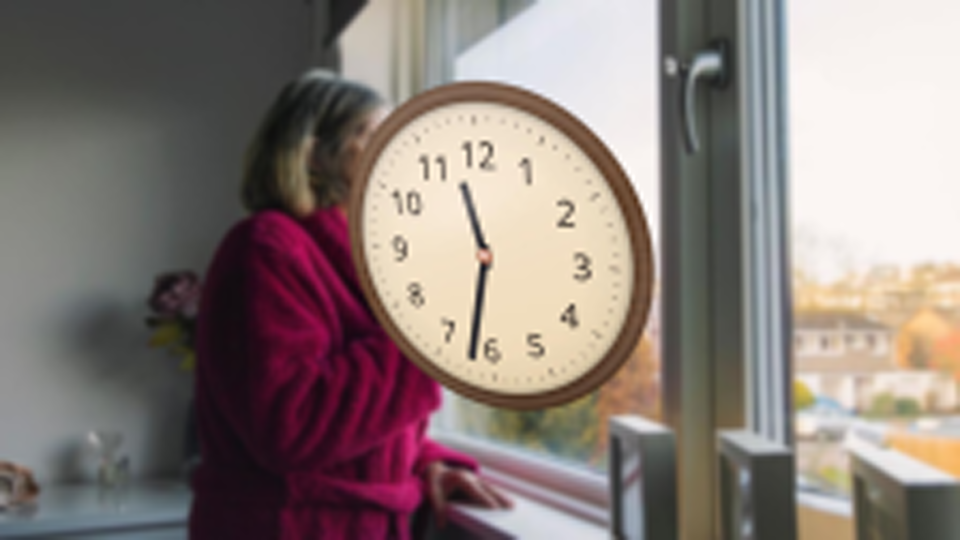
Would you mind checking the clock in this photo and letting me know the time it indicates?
11:32
